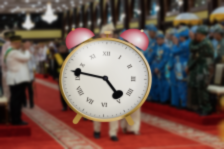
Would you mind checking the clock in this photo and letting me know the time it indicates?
4:47
